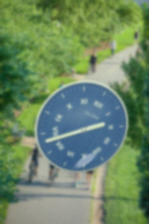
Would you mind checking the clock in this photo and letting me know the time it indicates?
1:38
